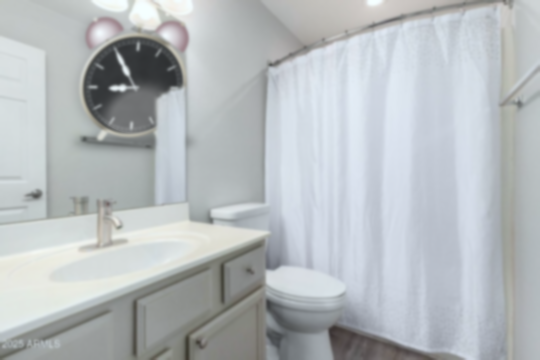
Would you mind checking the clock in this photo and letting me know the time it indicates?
8:55
